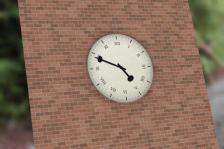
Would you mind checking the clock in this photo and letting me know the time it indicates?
4:49
